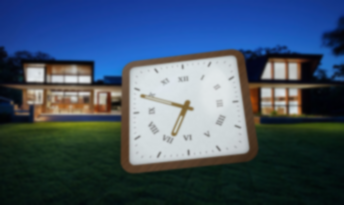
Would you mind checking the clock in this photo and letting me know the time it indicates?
6:49
